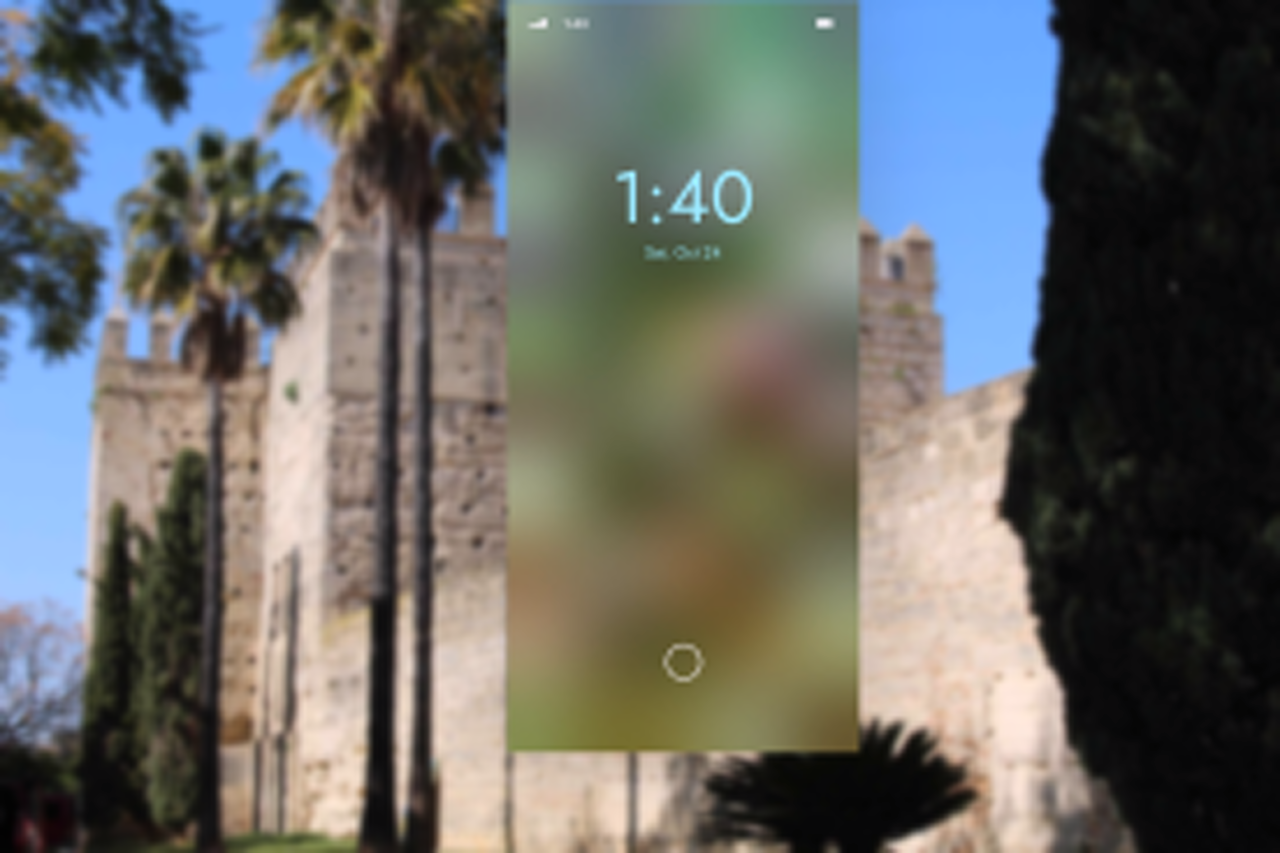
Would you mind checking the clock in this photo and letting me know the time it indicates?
1:40
